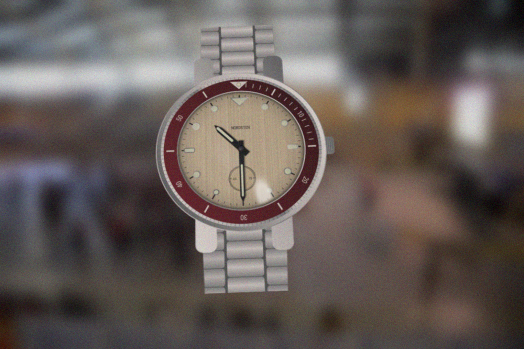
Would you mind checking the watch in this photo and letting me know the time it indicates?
10:30
